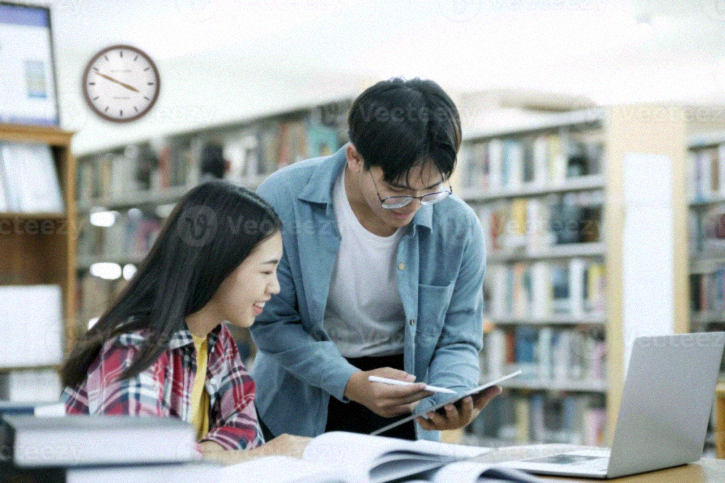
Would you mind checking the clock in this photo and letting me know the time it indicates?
3:49
